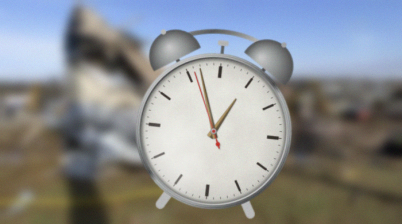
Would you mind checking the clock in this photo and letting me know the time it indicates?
12:56:56
